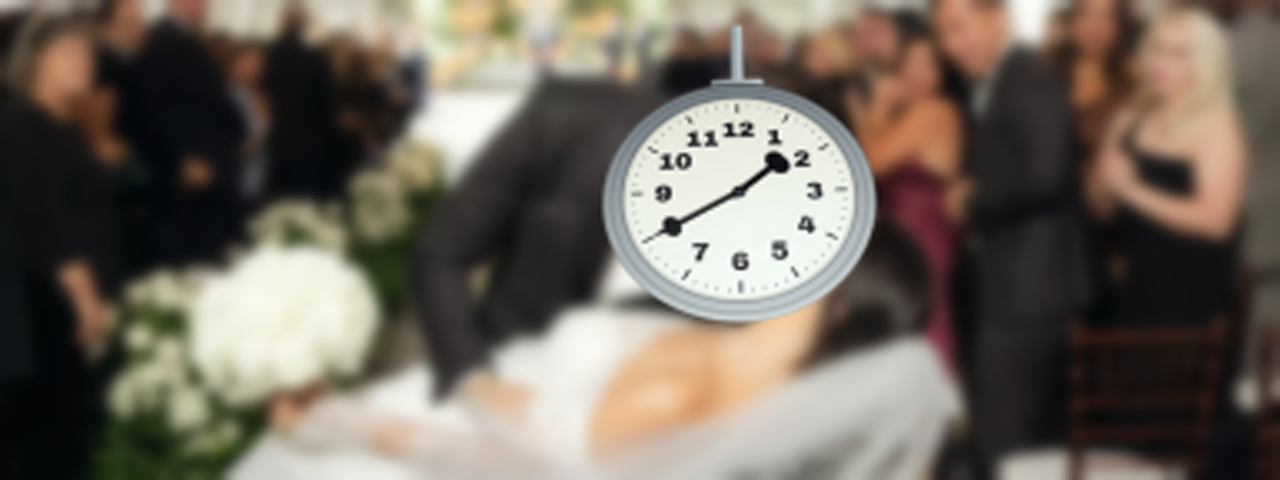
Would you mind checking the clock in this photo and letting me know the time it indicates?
1:40
